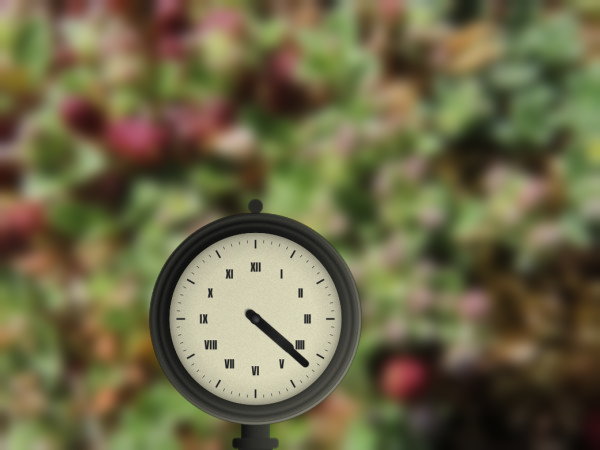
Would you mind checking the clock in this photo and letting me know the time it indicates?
4:22
